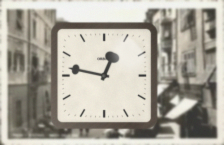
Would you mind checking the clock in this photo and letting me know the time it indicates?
12:47
